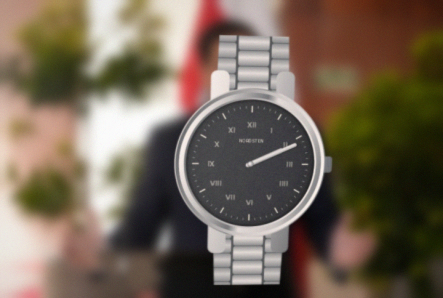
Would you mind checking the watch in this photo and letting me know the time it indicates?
2:11
